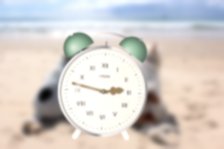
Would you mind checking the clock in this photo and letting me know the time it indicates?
2:47
